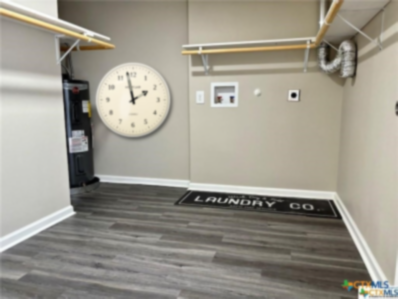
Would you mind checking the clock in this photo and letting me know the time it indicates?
1:58
